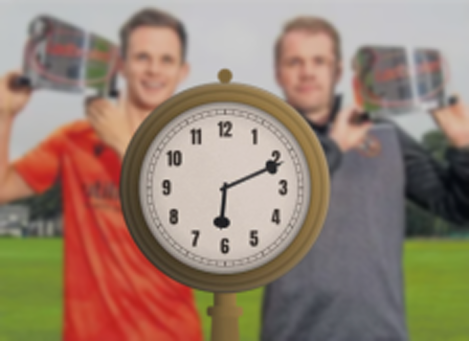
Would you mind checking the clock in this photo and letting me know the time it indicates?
6:11
